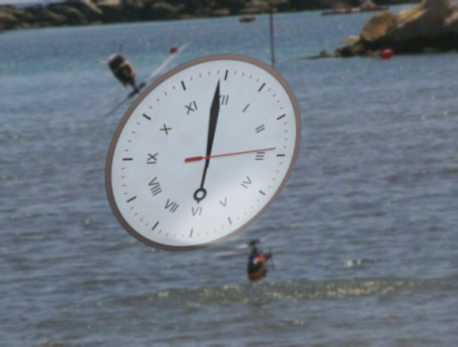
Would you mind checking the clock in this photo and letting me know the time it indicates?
5:59:14
